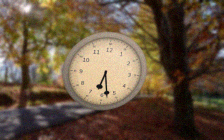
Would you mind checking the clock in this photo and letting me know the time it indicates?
6:28
